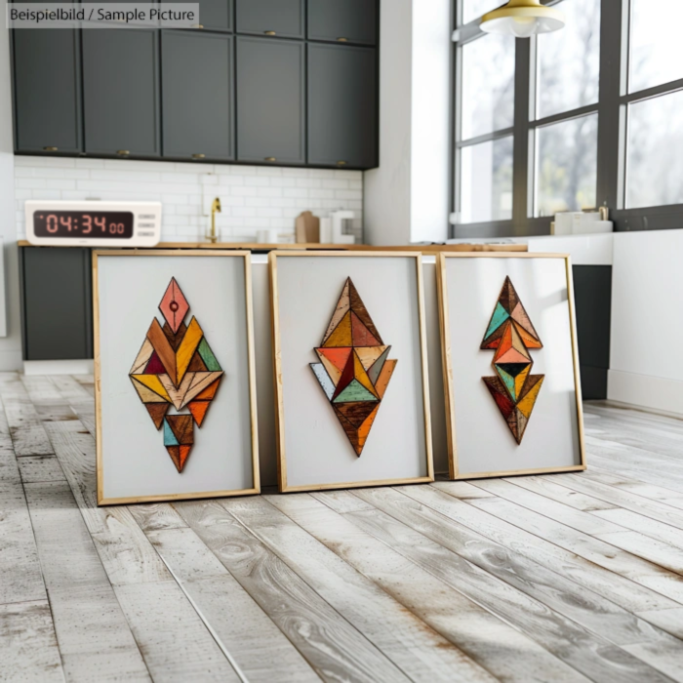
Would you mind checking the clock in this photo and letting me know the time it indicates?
4:34
